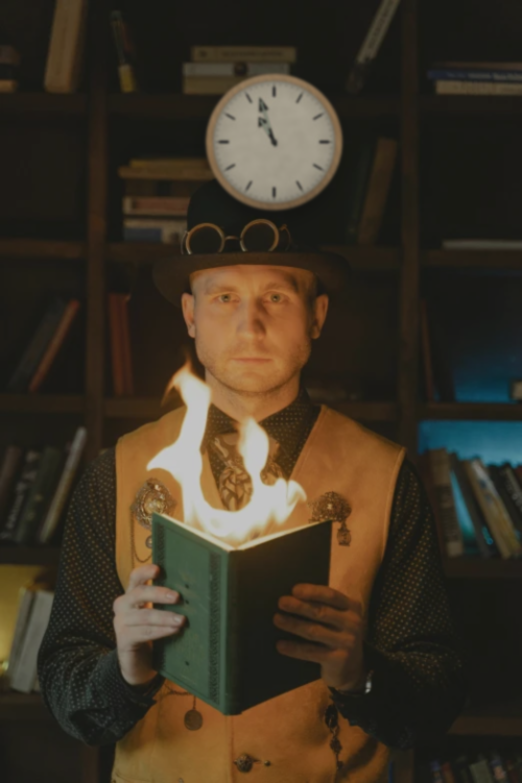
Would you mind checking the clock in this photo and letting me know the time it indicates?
10:57
